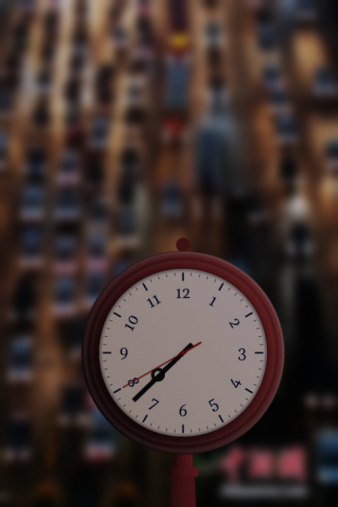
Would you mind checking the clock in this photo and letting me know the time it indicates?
7:37:40
